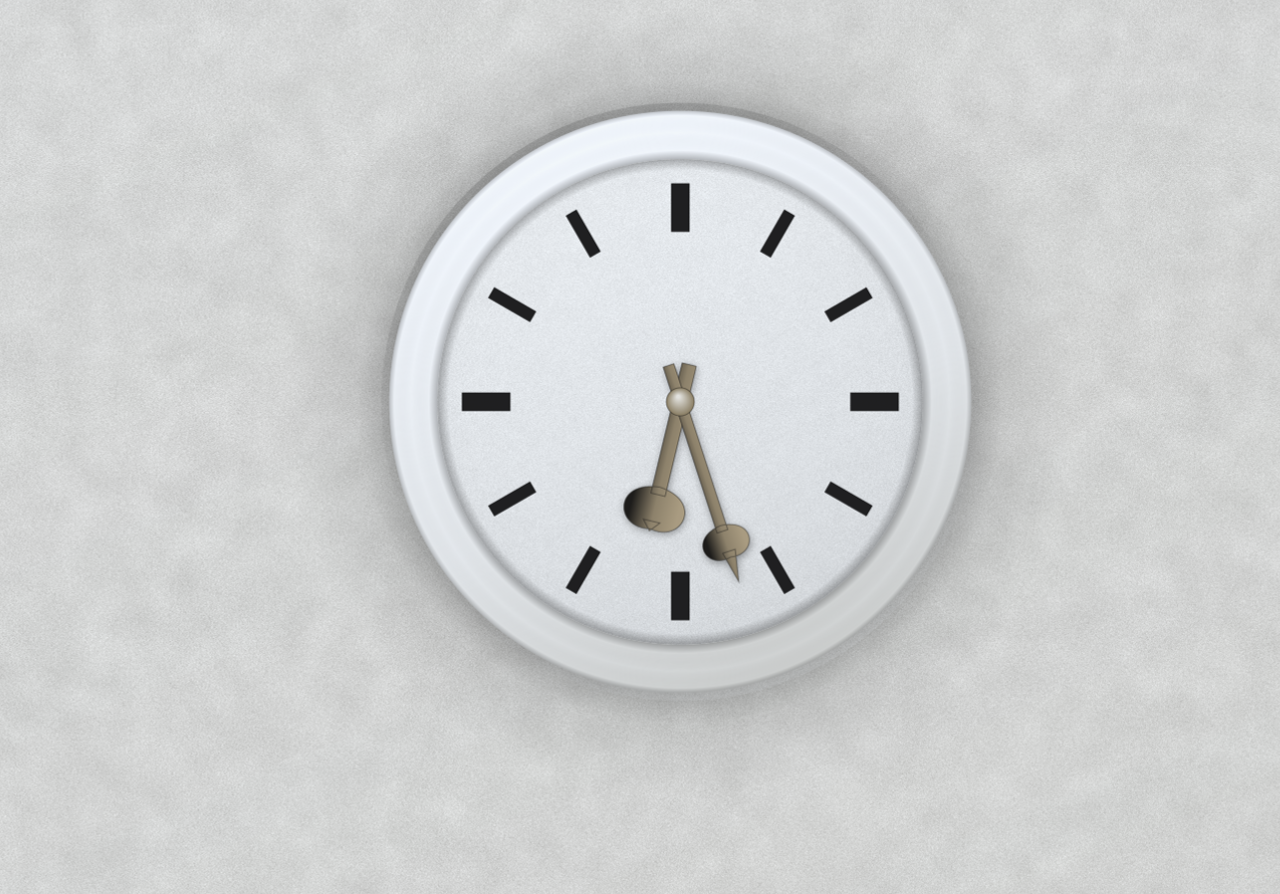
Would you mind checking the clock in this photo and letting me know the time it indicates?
6:27
